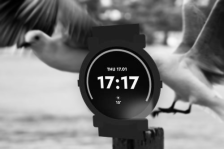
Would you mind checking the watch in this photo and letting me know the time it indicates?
17:17
